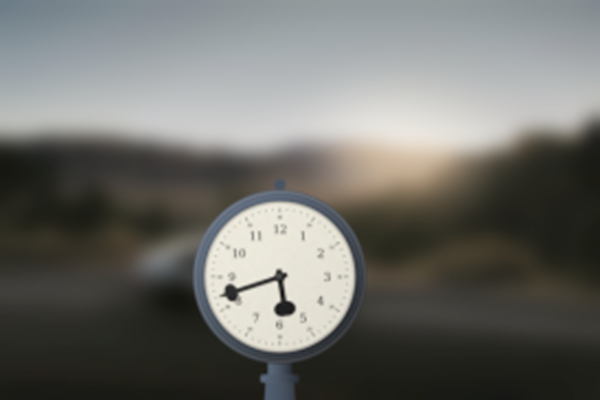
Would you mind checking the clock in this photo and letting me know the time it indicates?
5:42
